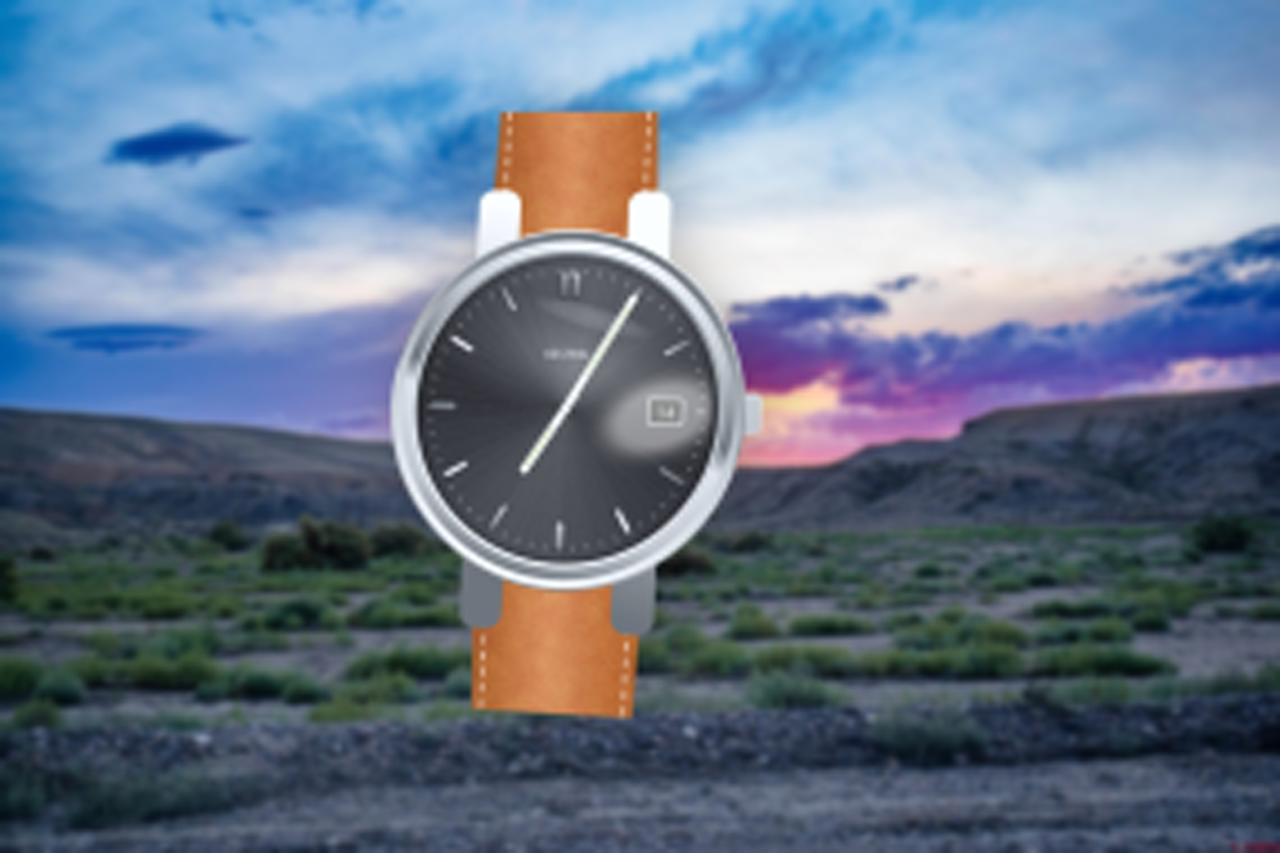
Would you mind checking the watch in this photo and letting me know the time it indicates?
7:05
